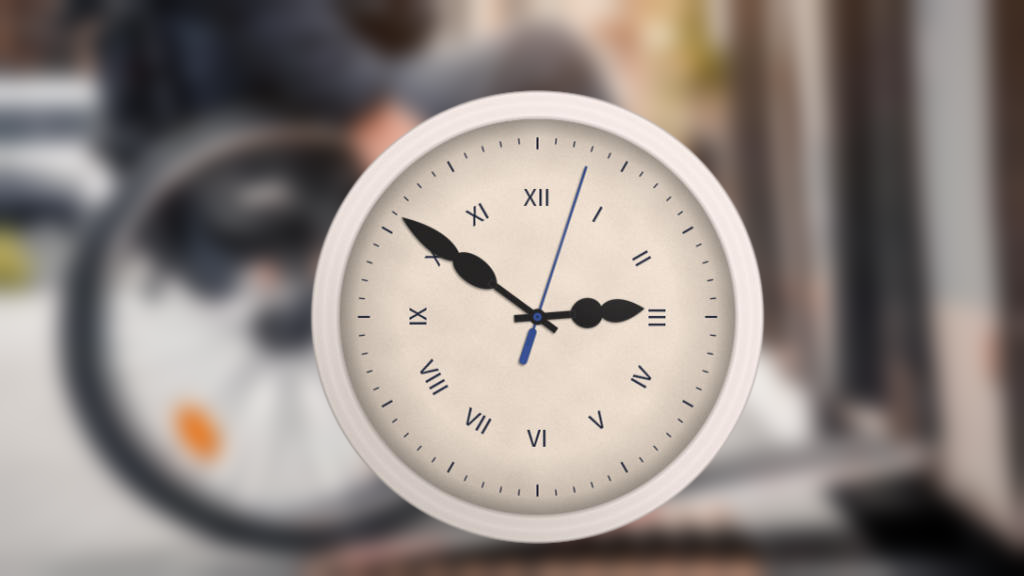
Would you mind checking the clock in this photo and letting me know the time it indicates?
2:51:03
